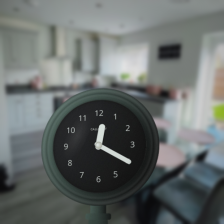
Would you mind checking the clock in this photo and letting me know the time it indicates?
12:20
